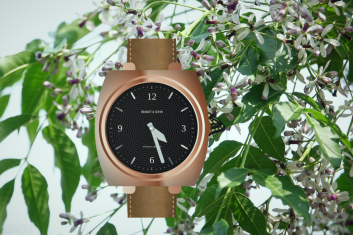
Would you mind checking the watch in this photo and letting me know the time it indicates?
4:27
